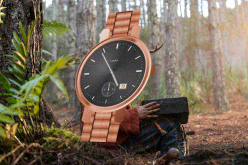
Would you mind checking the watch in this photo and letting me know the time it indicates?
4:54
